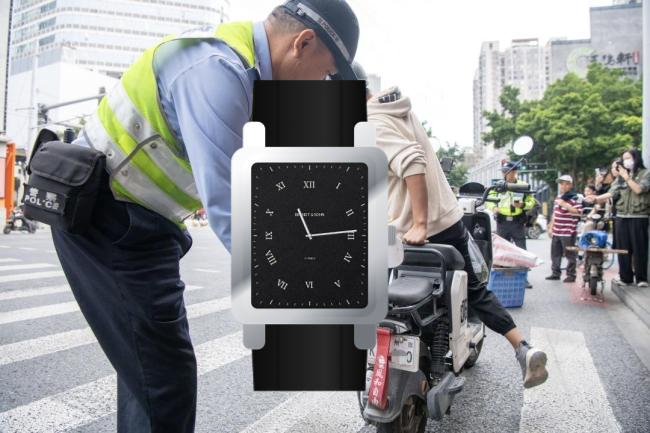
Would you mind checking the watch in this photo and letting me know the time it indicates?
11:14
